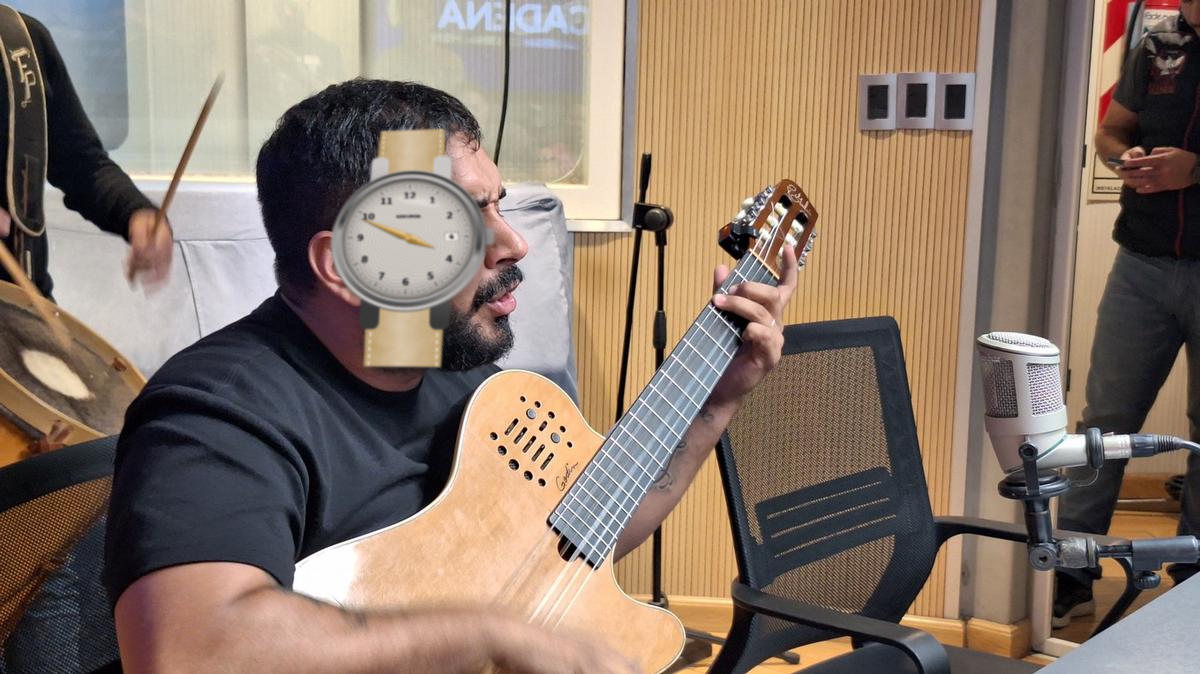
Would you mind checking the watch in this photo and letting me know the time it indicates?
3:49
